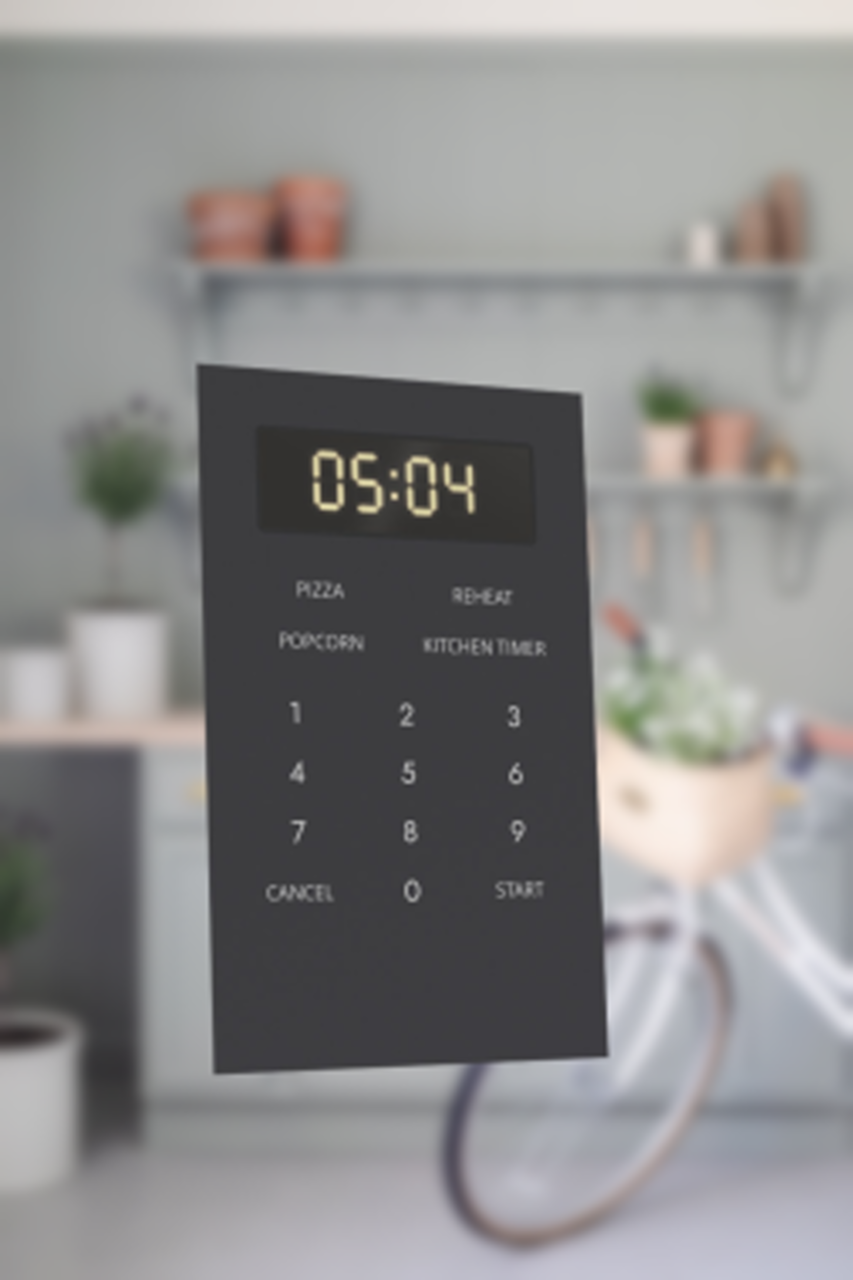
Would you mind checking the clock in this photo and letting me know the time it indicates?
5:04
